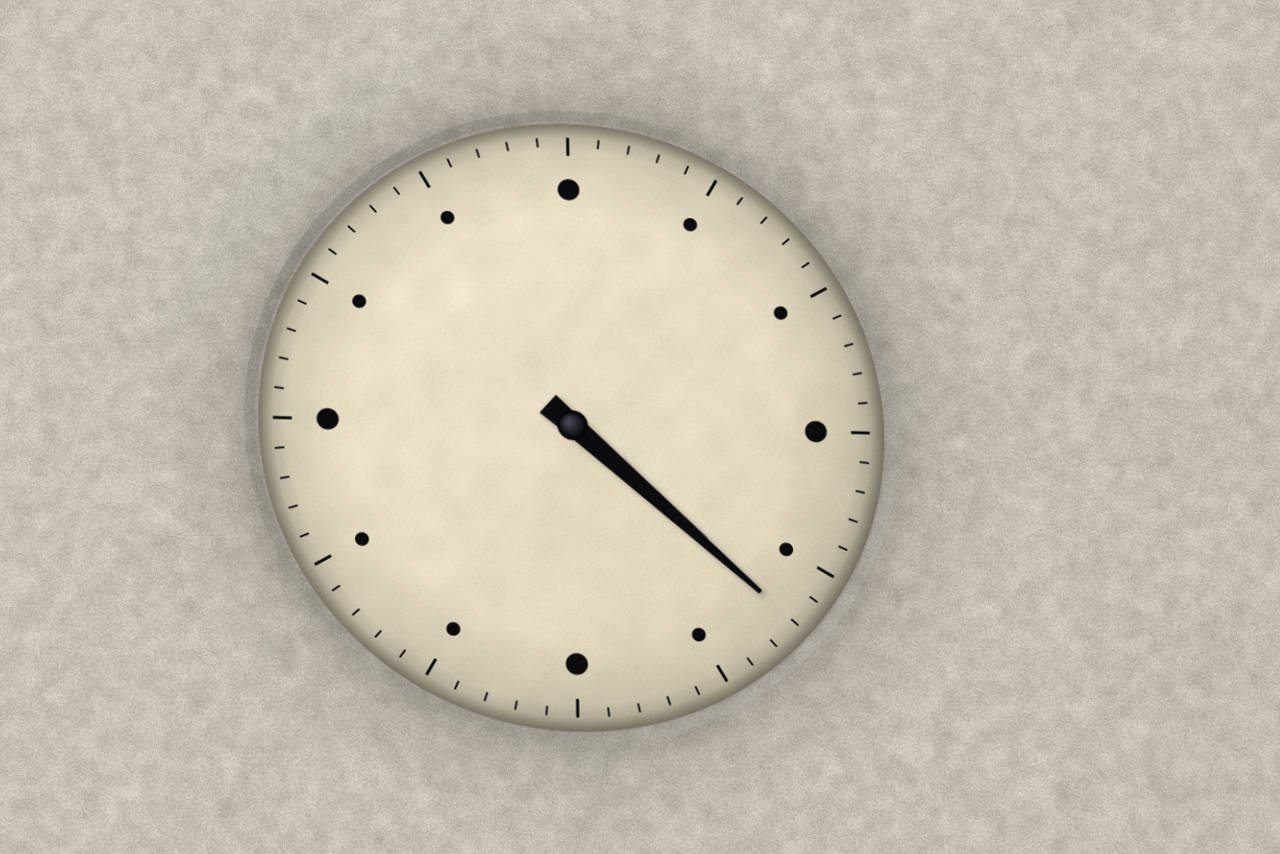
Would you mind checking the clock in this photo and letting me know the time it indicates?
4:22
